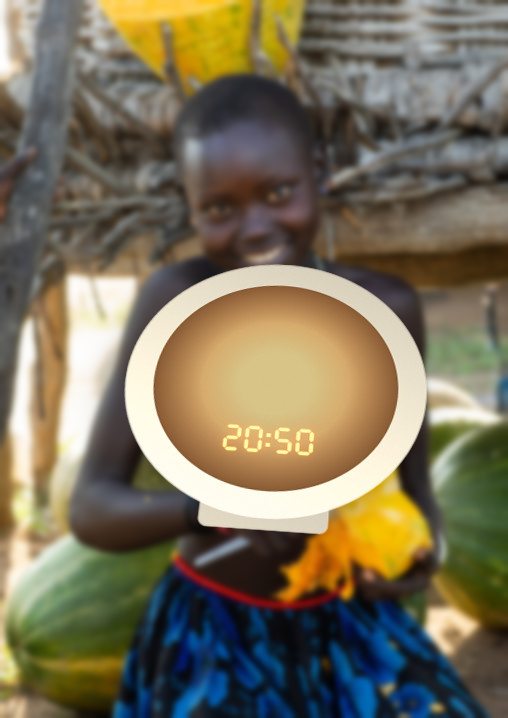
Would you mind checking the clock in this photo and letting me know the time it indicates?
20:50
